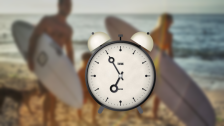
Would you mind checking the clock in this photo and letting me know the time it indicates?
6:55
